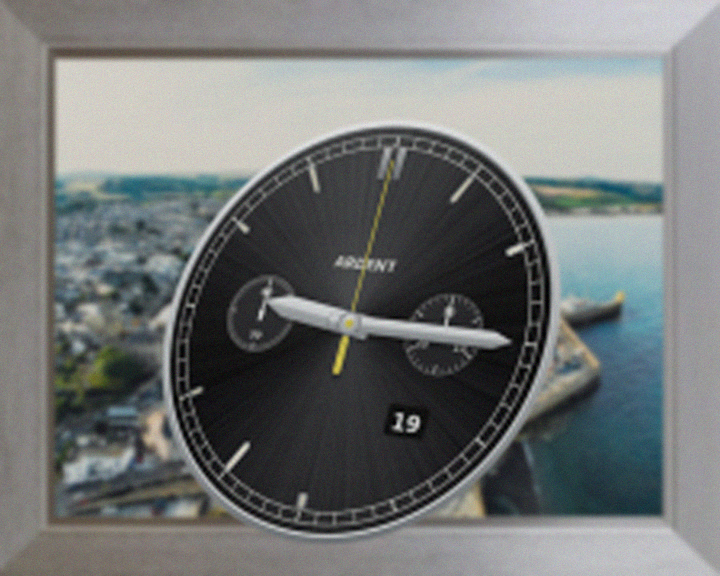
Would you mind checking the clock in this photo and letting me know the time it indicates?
9:15
